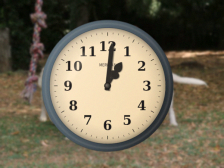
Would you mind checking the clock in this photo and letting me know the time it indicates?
1:01
